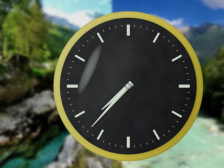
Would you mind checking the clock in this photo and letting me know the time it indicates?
7:37
